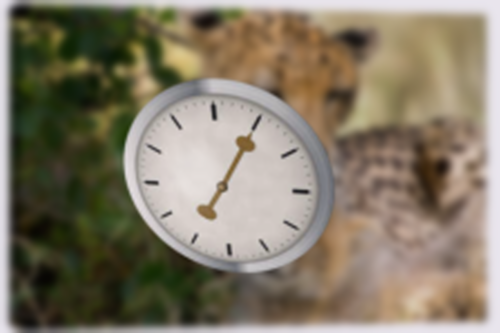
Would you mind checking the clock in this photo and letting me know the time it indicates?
7:05
